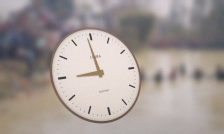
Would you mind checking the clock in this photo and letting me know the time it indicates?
8:59
